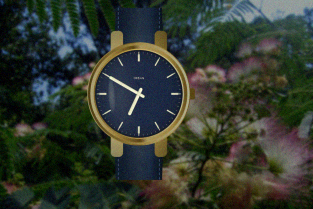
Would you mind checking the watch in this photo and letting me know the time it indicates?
6:50
